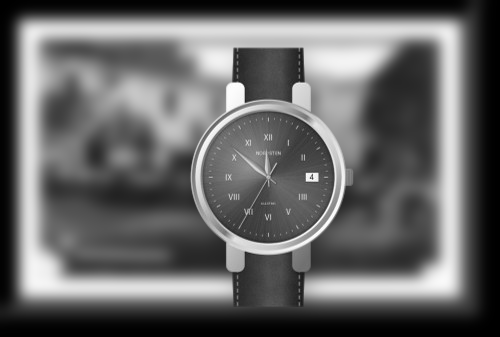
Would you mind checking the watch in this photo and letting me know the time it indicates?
11:51:35
